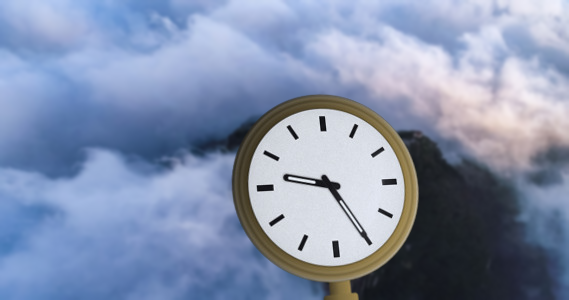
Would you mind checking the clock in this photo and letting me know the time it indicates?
9:25
